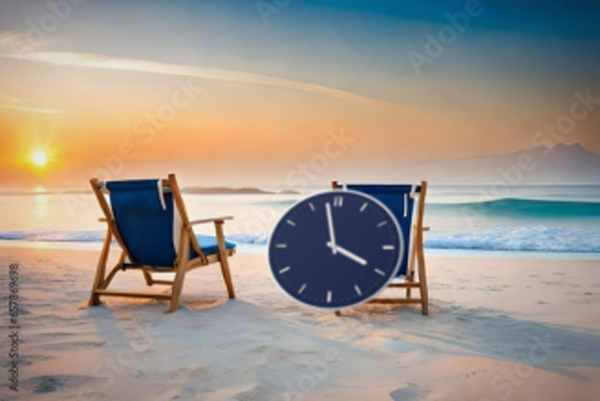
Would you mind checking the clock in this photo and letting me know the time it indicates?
3:58
